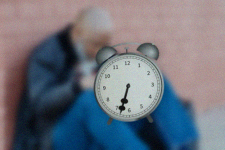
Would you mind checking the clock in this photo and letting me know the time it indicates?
6:33
